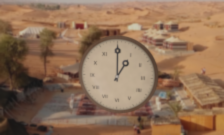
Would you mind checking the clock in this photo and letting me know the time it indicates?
1:00
